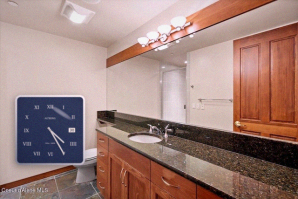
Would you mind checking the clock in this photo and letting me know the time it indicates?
4:25
